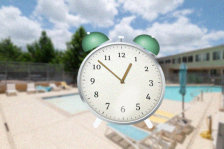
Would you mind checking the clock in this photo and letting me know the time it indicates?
12:52
